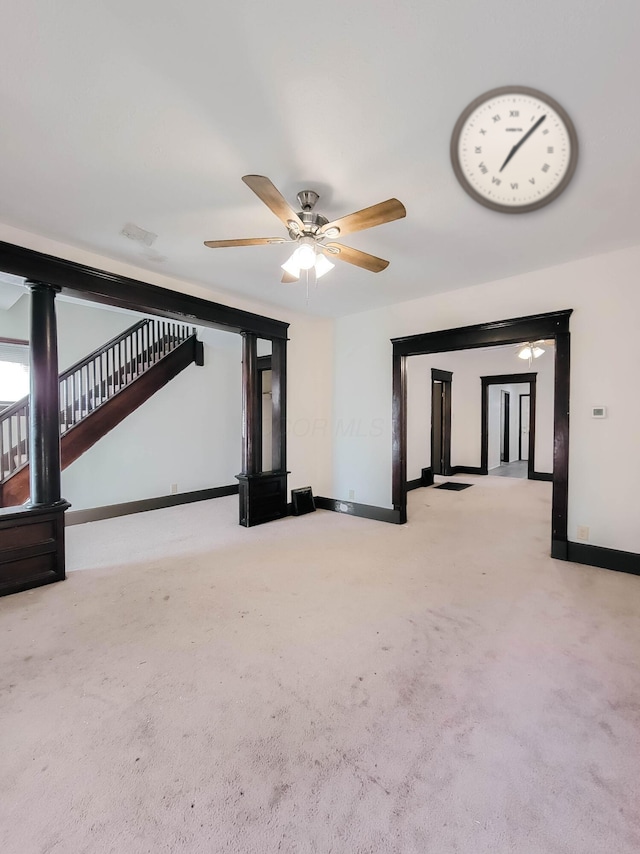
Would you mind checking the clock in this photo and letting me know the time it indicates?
7:07
